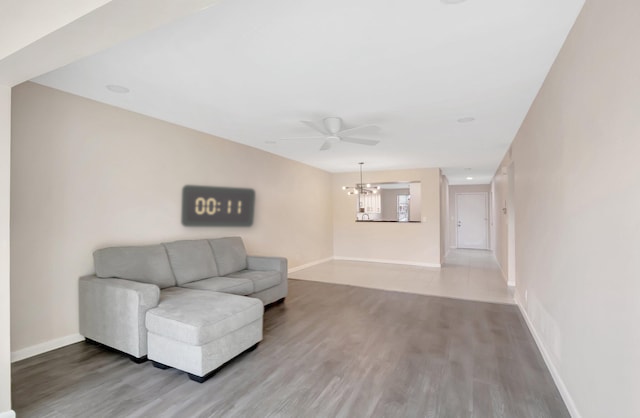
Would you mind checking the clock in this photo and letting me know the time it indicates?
0:11
